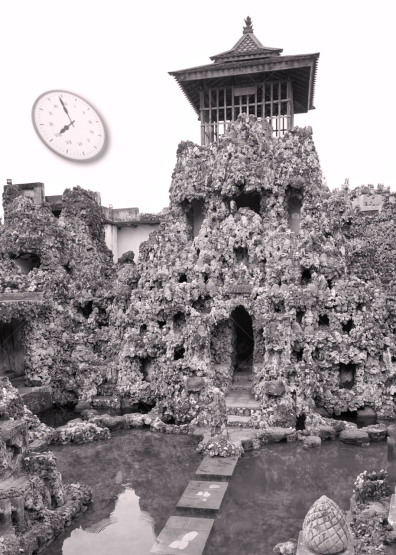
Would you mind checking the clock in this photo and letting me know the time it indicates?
7:59
